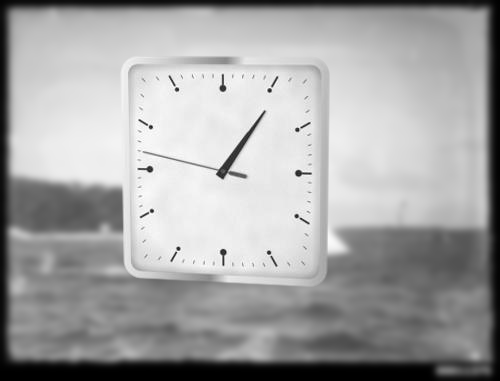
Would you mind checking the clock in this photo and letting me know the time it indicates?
1:05:47
